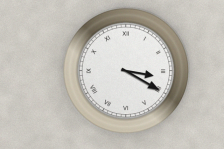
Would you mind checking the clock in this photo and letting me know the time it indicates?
3:20
